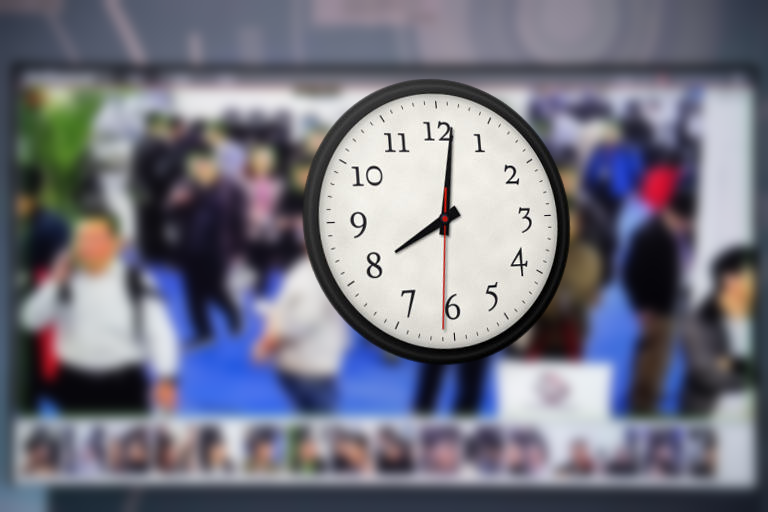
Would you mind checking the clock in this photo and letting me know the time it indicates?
8:01:31
